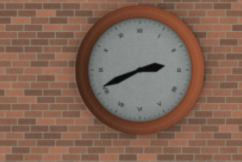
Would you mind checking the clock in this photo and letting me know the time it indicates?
2:41
